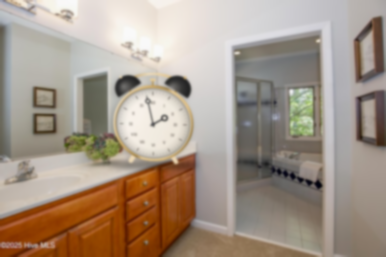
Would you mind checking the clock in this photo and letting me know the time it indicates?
1:58
